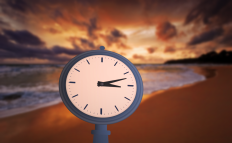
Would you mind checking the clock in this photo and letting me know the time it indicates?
3:12
